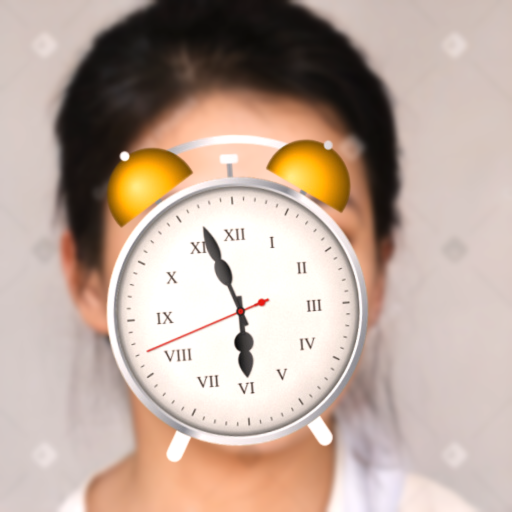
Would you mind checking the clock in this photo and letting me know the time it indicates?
5:56:42
